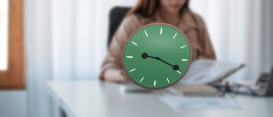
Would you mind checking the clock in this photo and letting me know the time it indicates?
9:19
